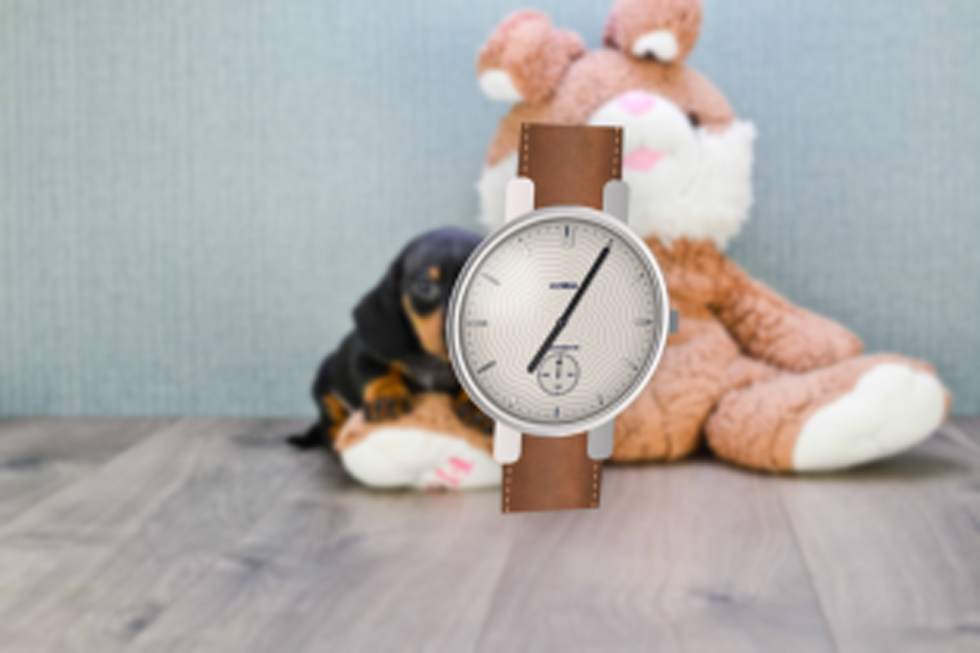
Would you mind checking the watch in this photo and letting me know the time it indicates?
7:05
